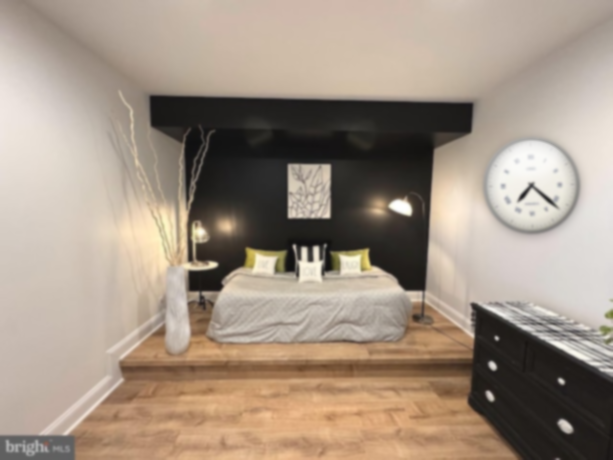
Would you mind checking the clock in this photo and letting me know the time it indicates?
7:22
